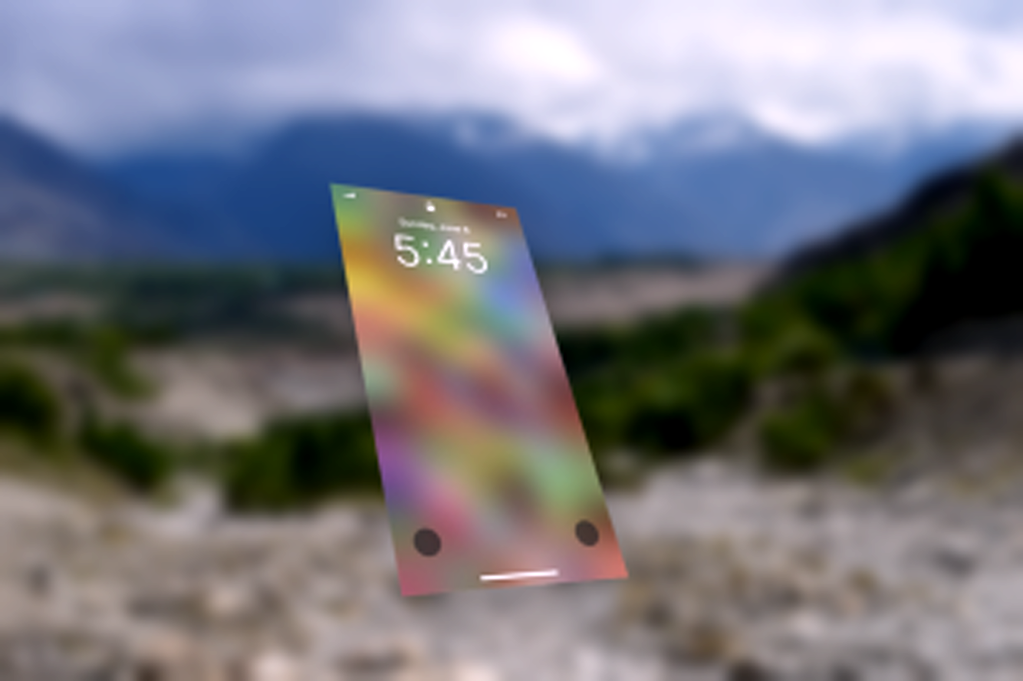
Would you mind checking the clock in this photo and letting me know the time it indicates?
5:45
